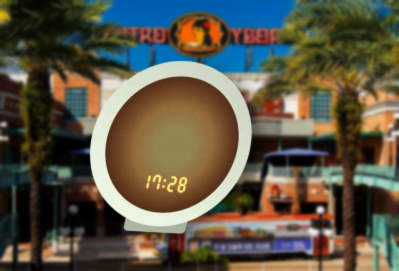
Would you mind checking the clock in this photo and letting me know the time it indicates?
17:28
